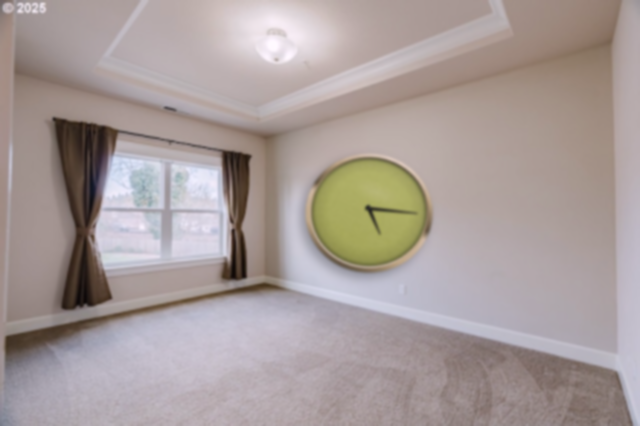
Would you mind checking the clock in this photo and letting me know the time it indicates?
5:16
